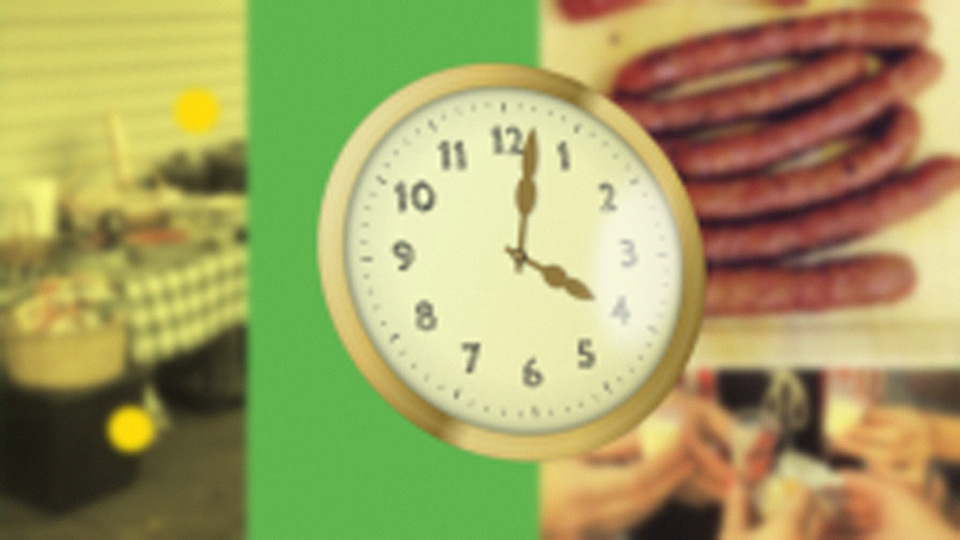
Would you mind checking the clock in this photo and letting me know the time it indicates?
4:02
